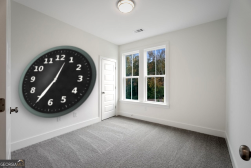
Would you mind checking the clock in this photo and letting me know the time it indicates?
12:35
